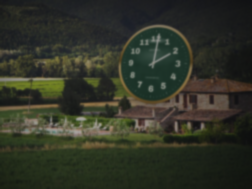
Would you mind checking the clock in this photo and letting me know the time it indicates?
2:01
